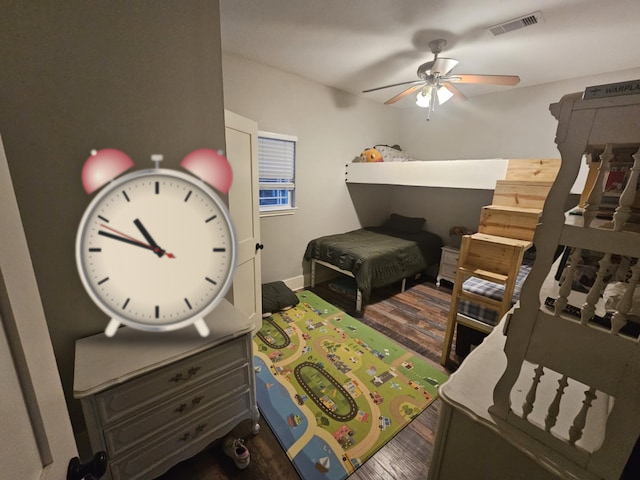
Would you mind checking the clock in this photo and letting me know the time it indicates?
10:47:49
